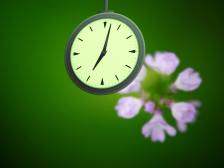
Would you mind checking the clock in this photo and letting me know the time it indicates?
7:02
